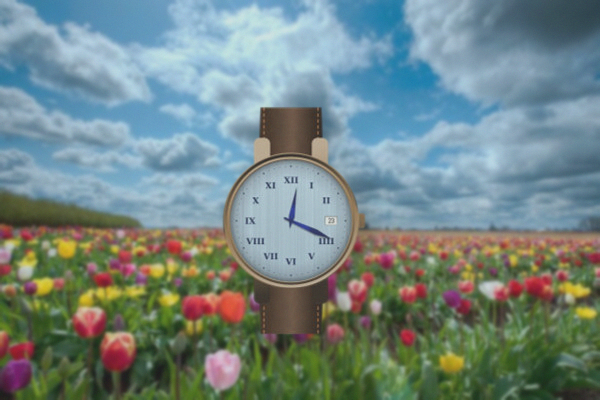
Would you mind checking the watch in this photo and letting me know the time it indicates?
12:19
